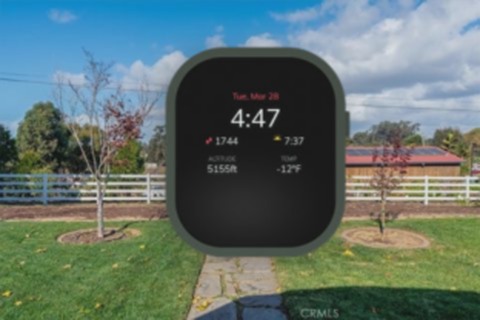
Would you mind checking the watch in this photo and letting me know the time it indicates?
4:47
